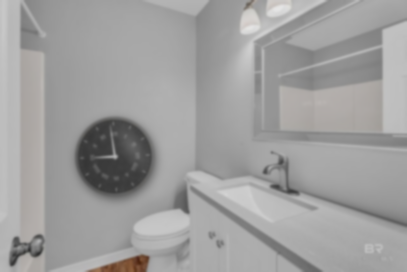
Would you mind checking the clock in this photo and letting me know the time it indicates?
8:59
